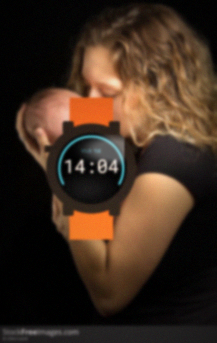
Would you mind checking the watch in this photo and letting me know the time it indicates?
14:04
